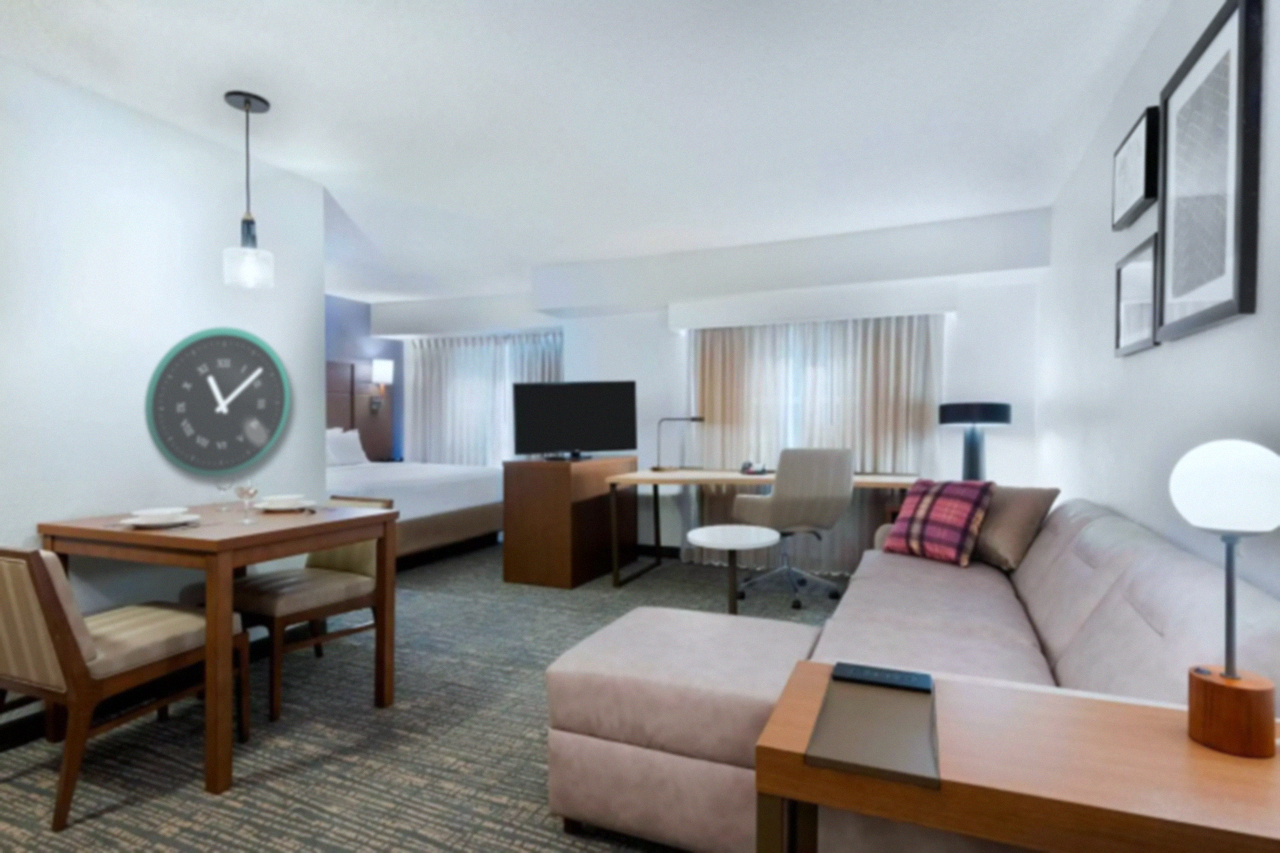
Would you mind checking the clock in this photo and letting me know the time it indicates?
11:08
